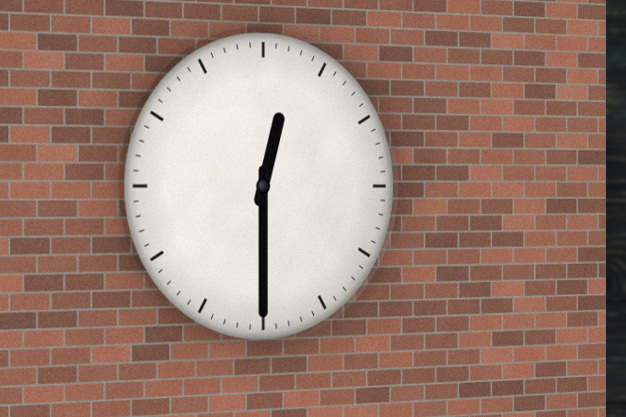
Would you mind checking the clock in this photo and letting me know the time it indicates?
12:30
